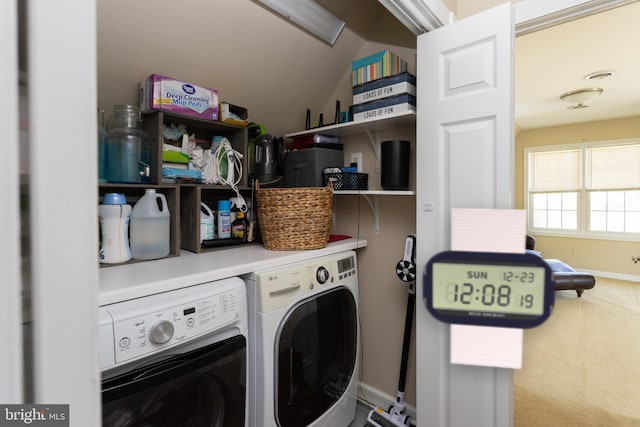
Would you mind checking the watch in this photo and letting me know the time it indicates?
12:08:19
